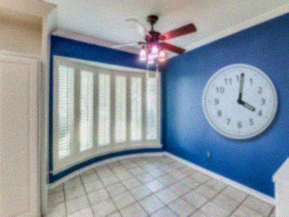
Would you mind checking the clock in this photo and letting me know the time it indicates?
4:01
